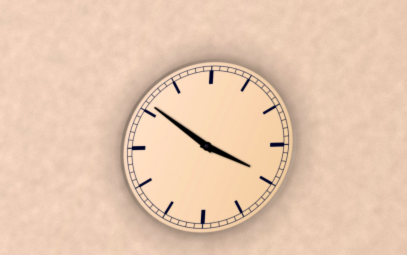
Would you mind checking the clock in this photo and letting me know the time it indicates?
3:51
